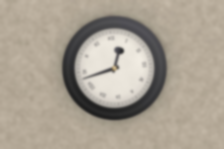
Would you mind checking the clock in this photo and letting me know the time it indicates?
12:43
